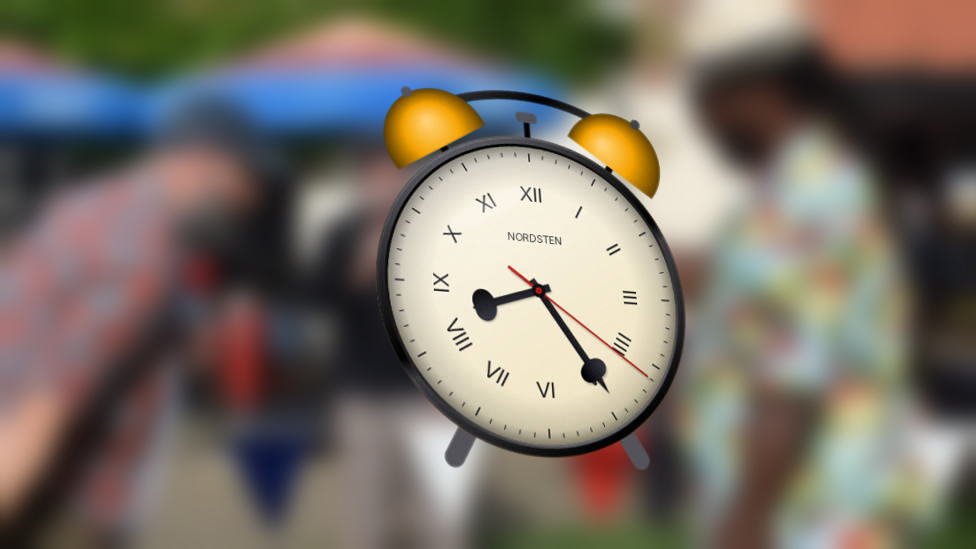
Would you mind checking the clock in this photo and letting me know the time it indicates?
8:24:21
